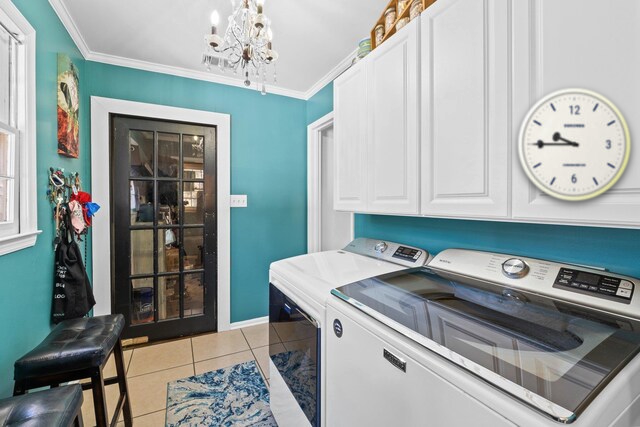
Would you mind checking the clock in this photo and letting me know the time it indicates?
9:45
